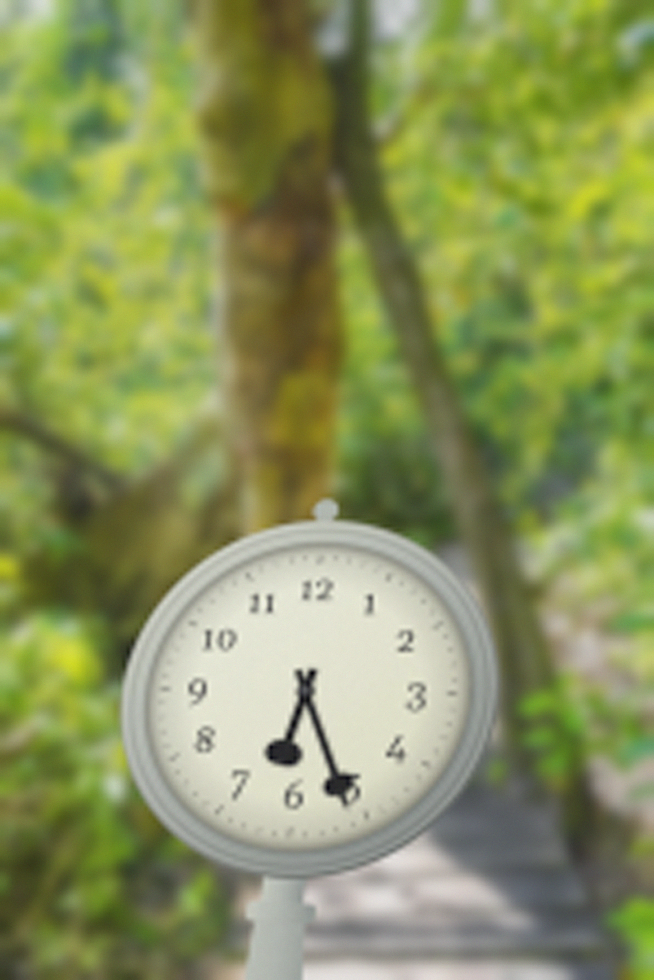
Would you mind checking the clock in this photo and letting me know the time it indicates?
6:26
